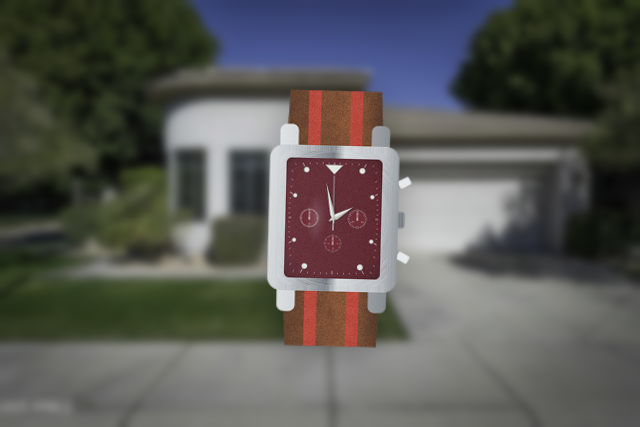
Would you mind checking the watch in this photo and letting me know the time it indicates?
1:58
